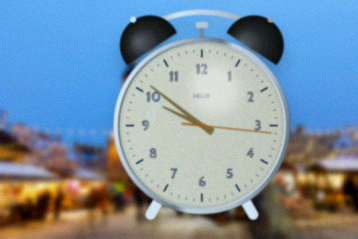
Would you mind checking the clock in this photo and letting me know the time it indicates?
9:51:16
